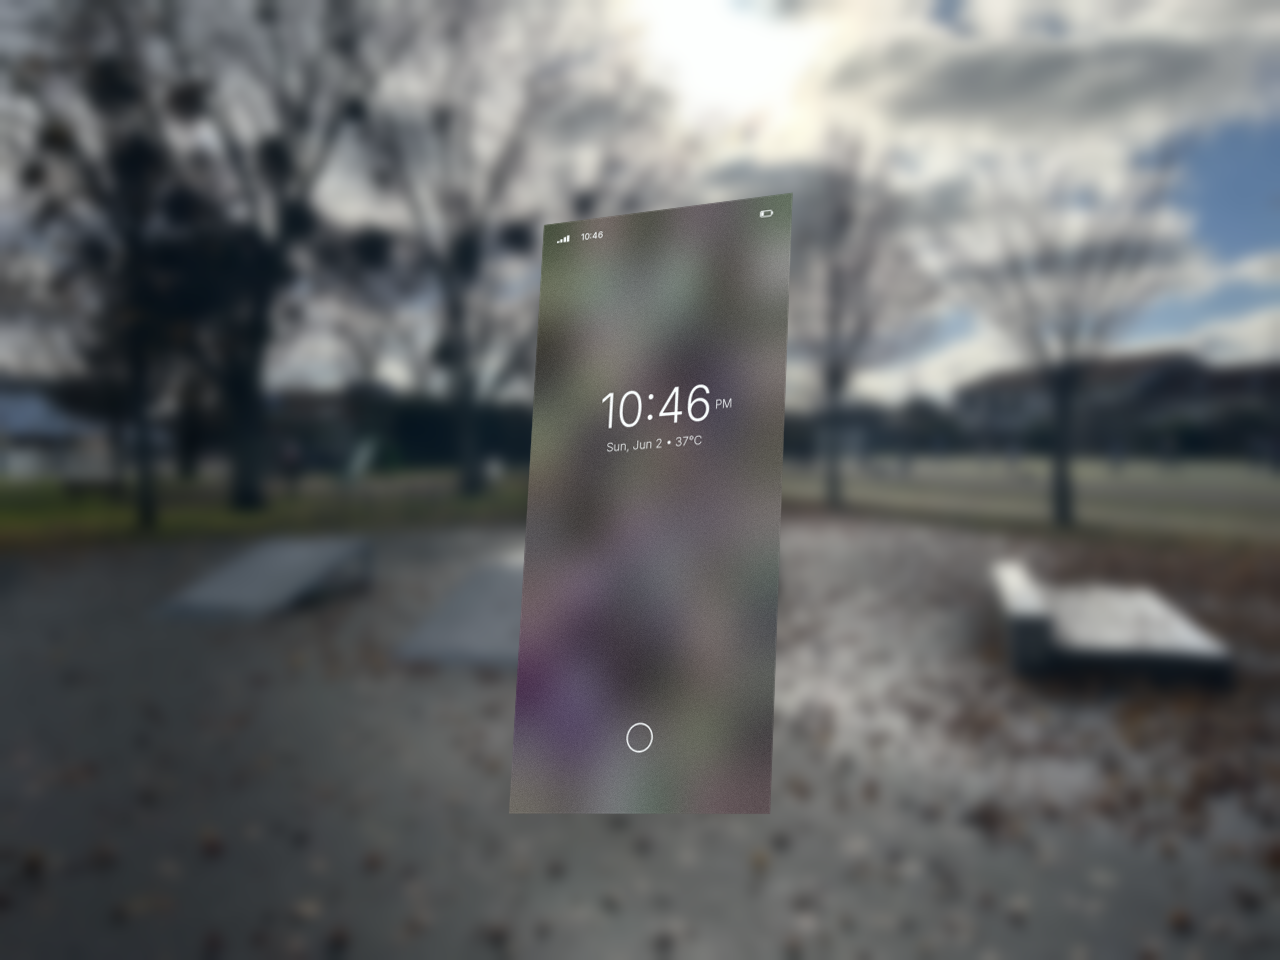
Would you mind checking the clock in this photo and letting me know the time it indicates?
10:46
